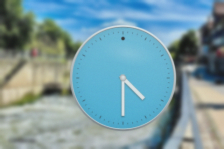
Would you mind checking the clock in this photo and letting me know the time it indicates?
4:30
